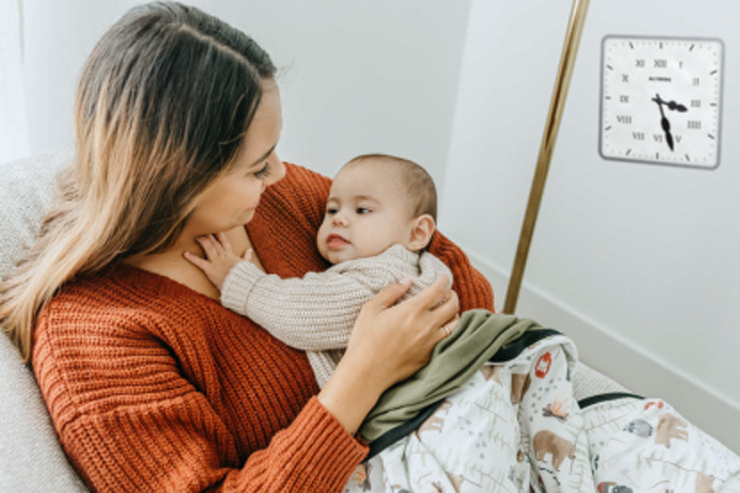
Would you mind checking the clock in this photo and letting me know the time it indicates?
3:27
